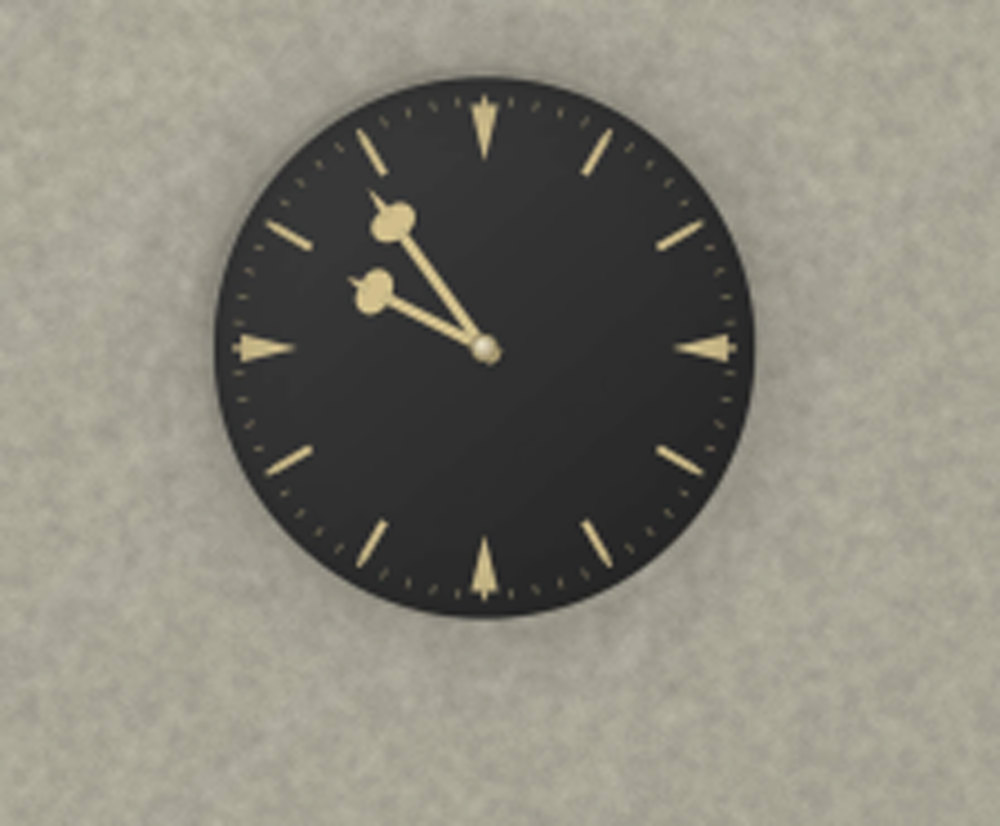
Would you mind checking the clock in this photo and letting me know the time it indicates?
9:54
